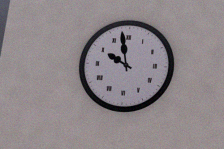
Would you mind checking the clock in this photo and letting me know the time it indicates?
9:58
